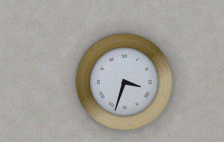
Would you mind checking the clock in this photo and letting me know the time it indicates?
3:33
